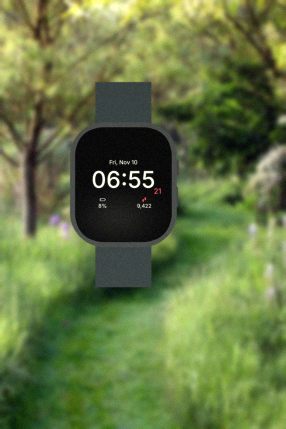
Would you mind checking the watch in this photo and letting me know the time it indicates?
6:55:21
